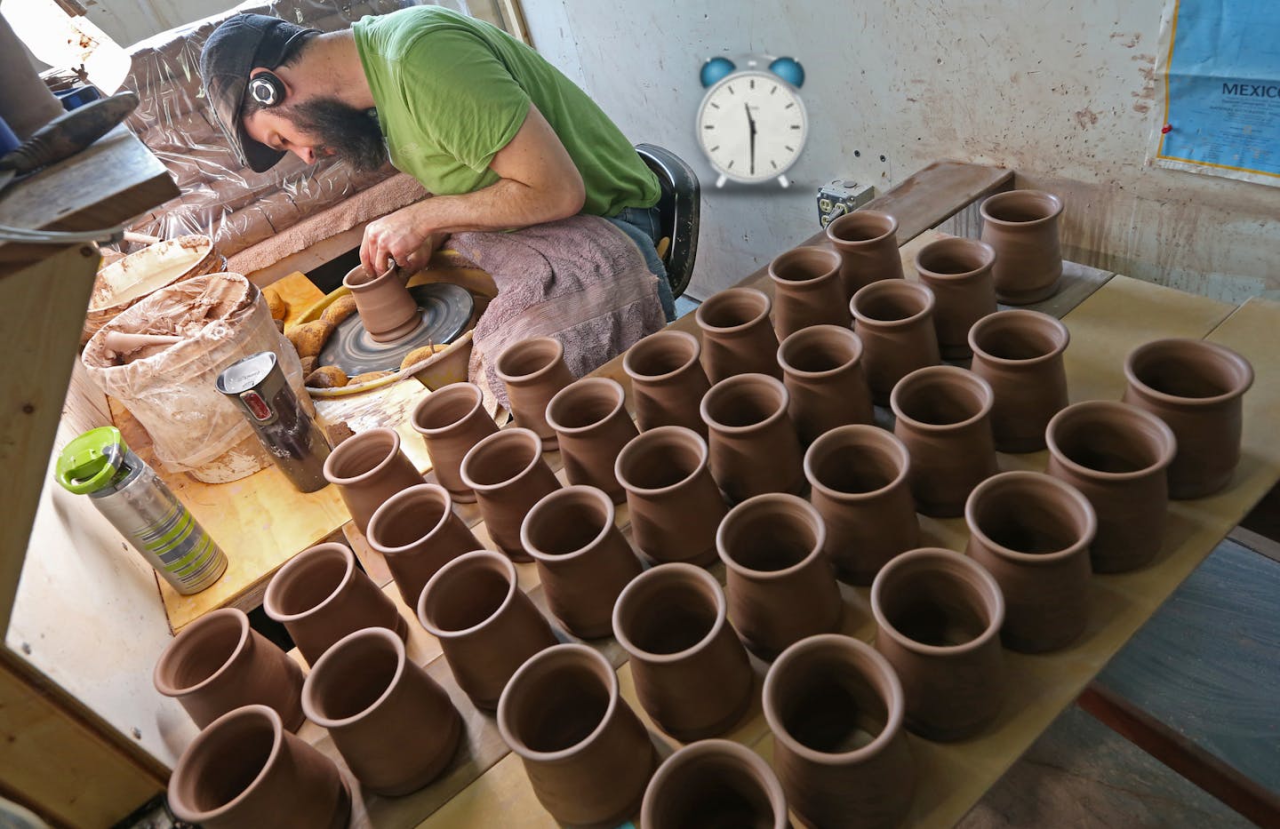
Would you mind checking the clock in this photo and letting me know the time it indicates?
11:30
